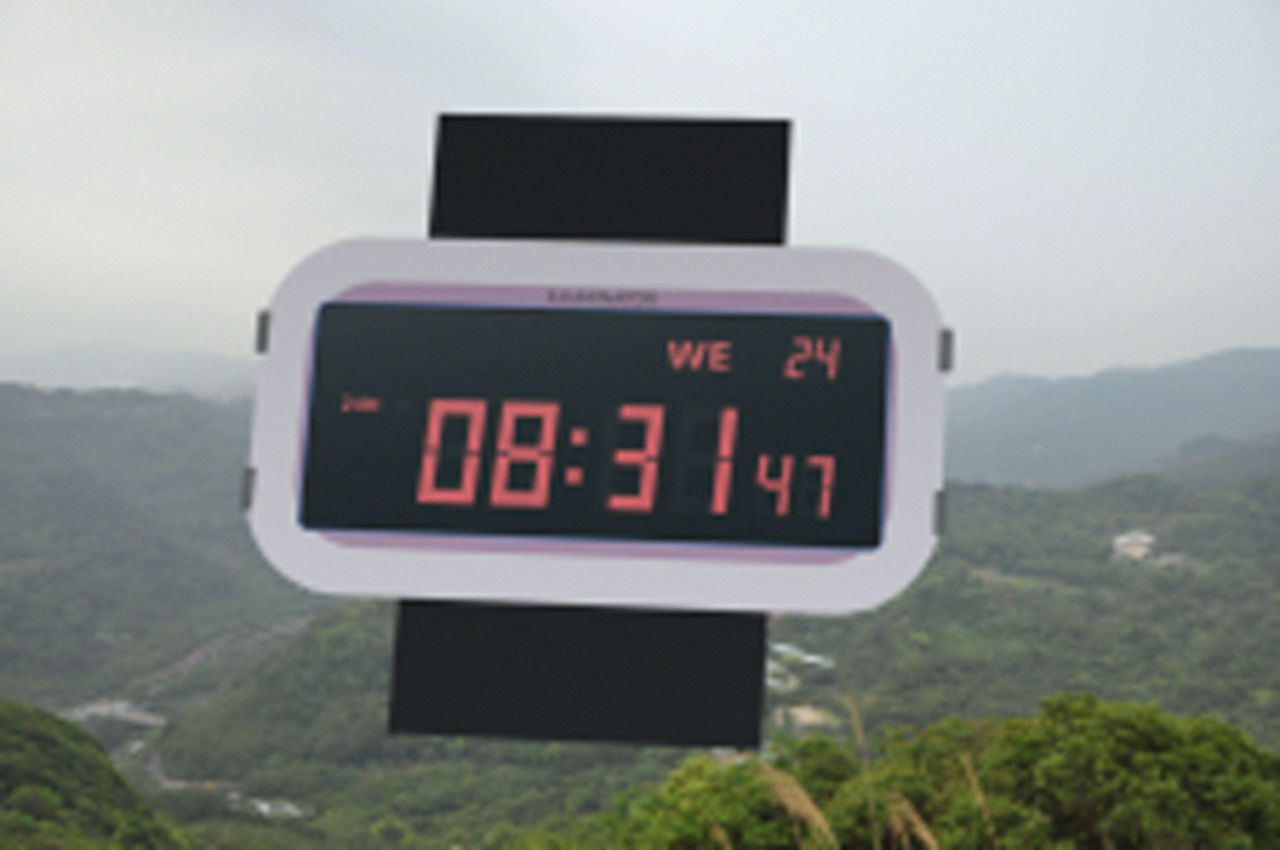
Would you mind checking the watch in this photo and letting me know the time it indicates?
8:31:47
